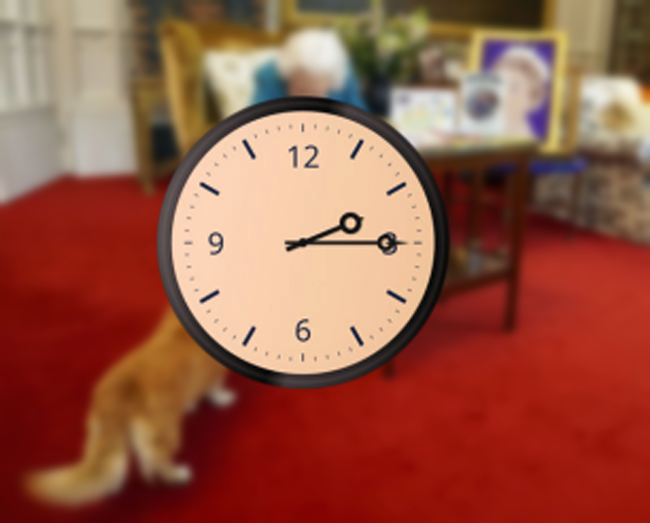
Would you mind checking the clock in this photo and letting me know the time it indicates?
2:15
